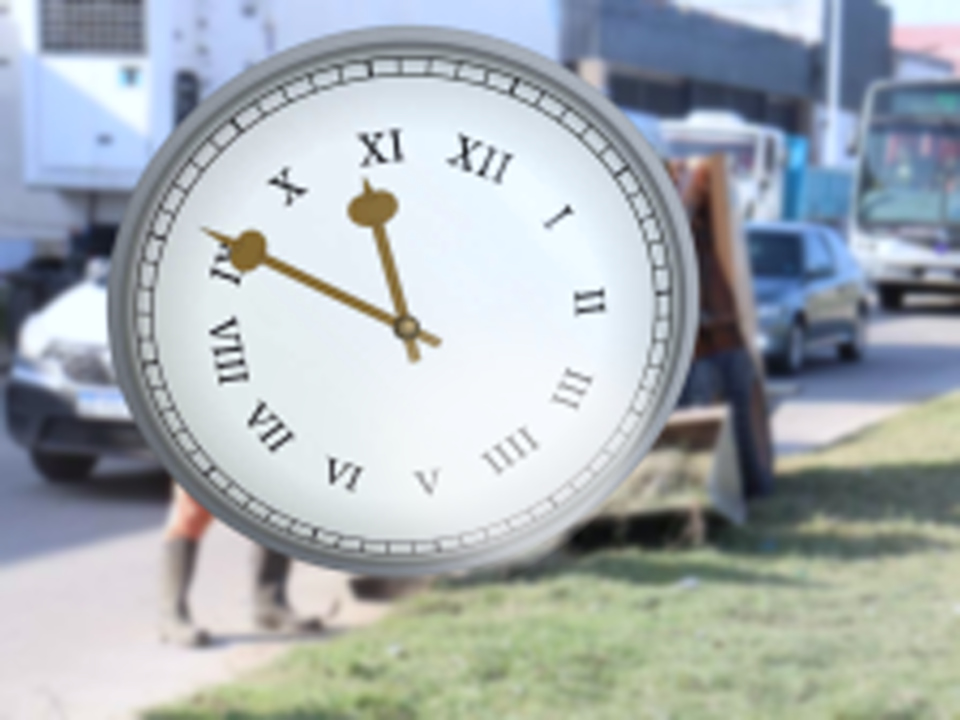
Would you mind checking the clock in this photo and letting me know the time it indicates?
10:46
